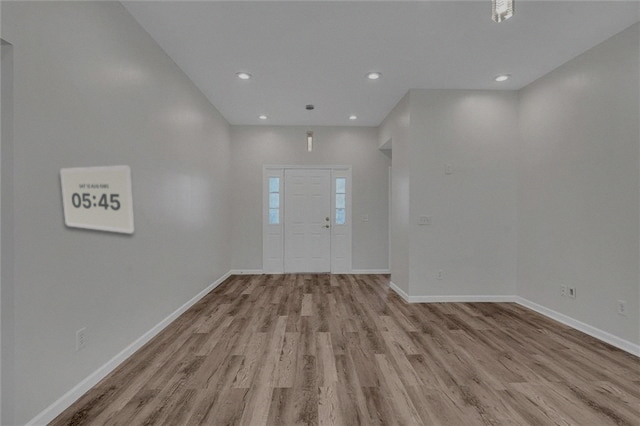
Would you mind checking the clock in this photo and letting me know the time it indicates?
5:45
